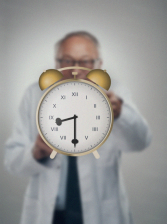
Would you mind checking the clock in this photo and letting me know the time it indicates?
8:30
